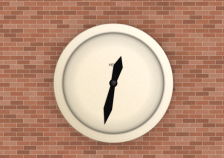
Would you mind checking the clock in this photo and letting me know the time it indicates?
12:32
